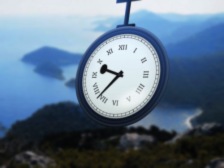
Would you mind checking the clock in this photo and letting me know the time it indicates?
9:37
